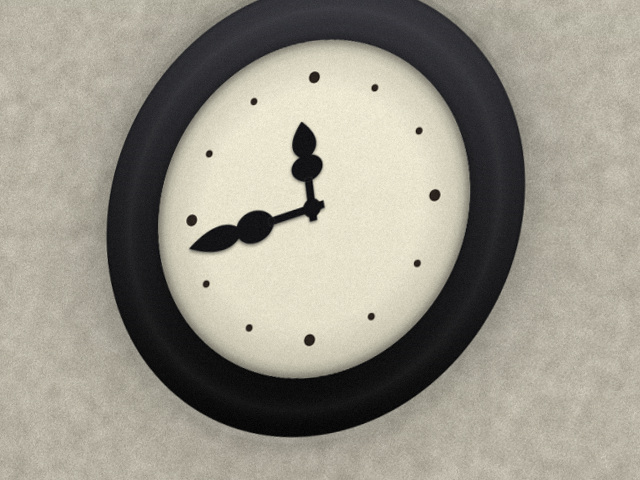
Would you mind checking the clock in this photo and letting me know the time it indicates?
11:43
